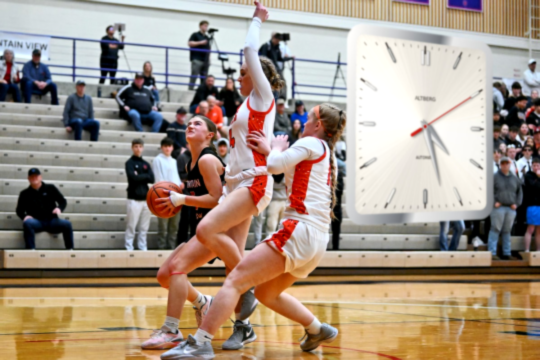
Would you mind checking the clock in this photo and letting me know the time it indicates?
4:27:10
